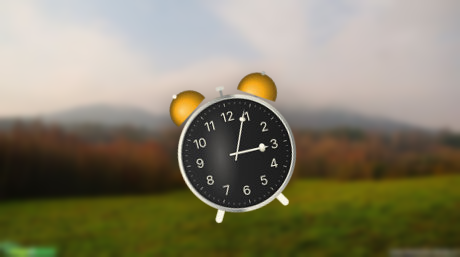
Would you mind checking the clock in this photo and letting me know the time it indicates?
3:04
